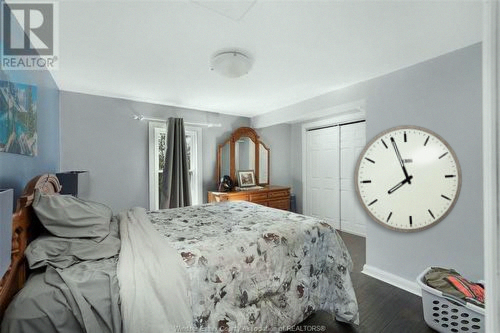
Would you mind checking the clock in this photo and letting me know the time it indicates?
7:57
